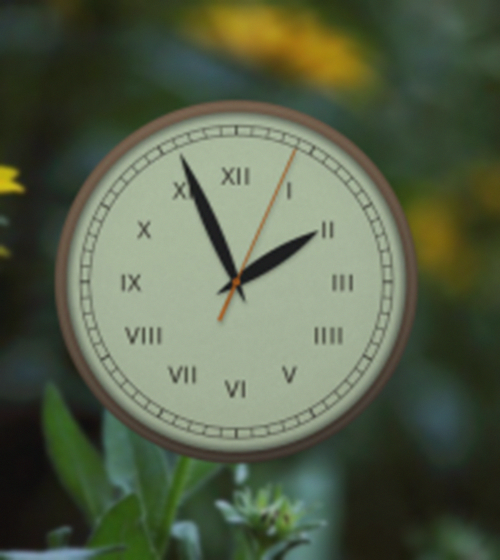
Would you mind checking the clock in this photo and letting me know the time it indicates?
1:56:04
